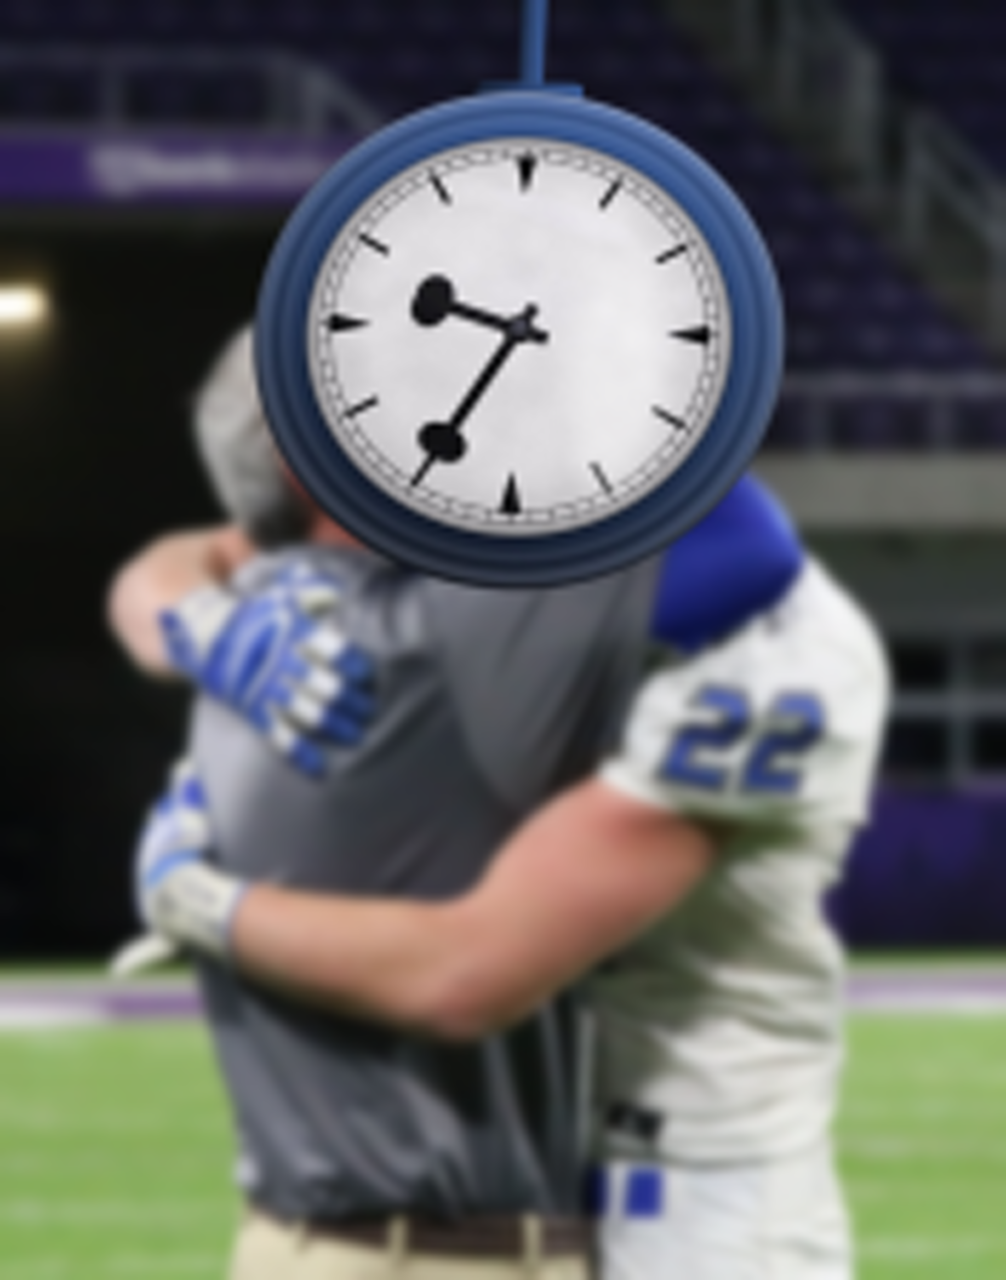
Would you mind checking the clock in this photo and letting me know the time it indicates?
9:35
